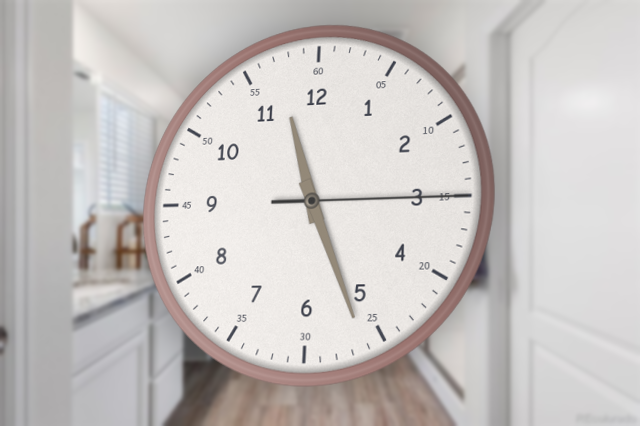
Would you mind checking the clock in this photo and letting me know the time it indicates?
11:26:15
